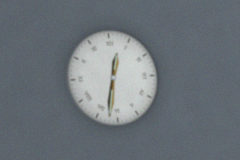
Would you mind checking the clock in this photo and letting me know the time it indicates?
12:32
